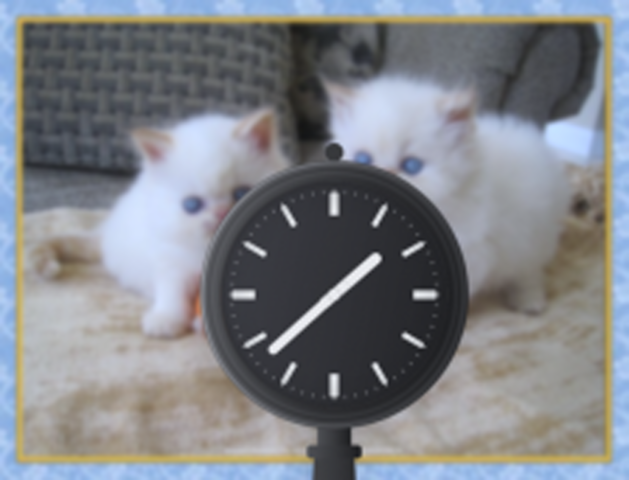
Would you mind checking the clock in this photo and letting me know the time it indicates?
1:38
